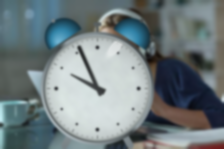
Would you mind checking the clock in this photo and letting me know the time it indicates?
9:56
